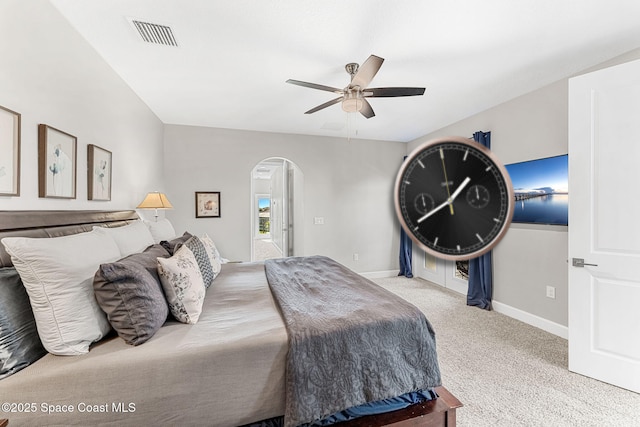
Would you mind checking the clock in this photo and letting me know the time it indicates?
1:41
